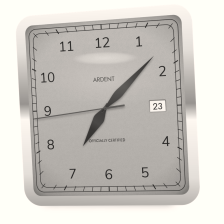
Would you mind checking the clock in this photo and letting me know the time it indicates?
7:07:44
